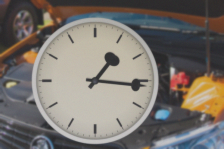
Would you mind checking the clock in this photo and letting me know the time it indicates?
1:16
